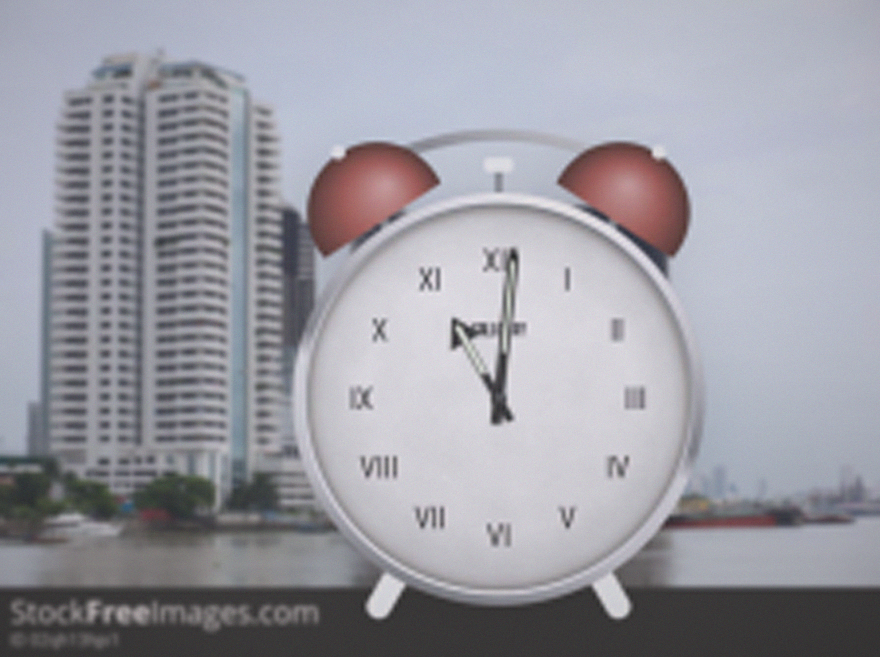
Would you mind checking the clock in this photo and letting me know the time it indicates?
11:01
